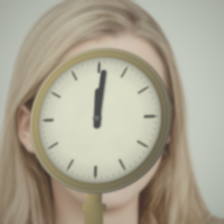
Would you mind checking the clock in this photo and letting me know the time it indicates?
12:01
